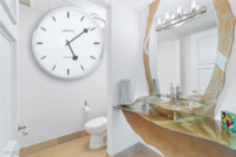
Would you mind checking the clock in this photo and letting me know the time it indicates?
5:09
